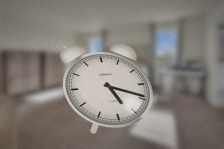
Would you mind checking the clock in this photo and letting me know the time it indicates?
5:19
